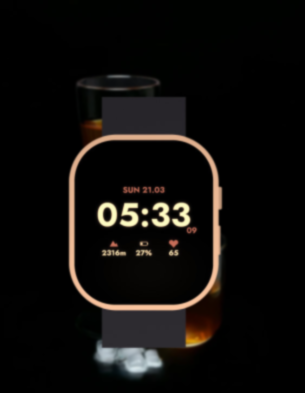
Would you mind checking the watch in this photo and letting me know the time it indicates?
5:33
